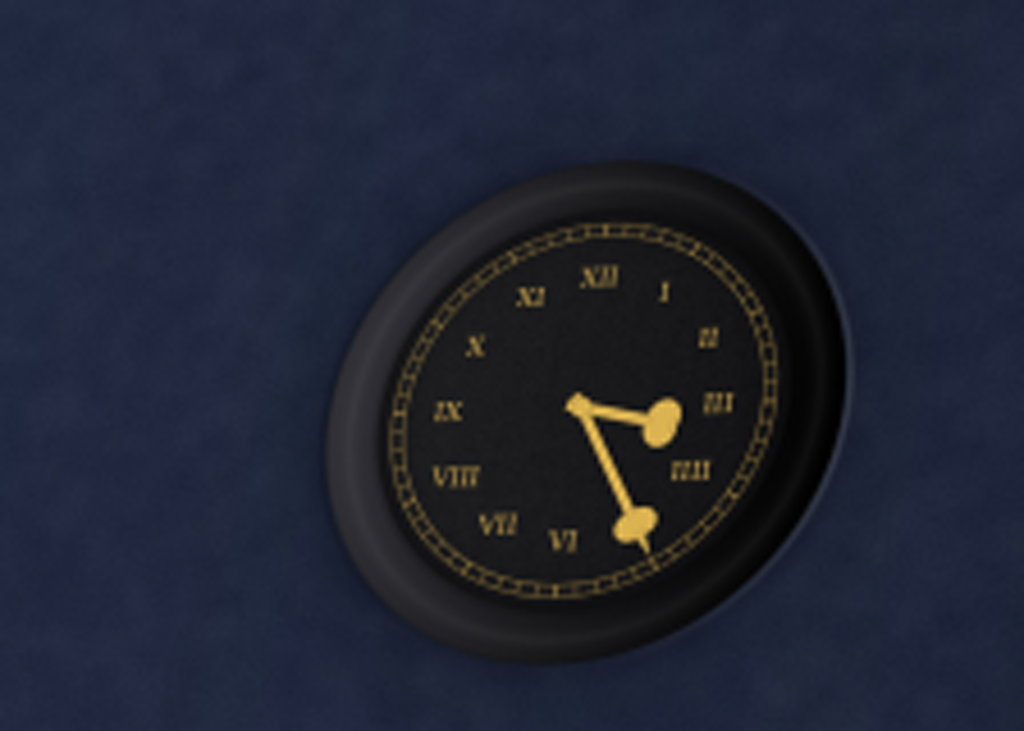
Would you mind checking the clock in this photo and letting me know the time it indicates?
3:25
